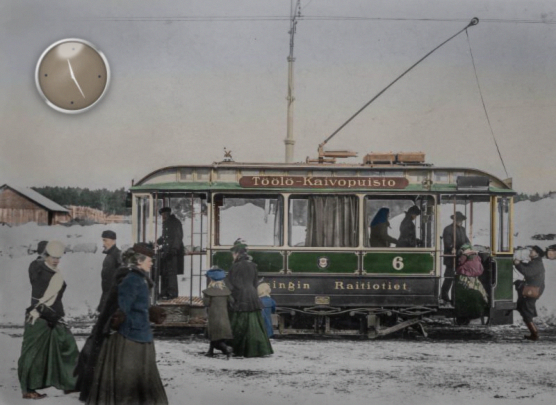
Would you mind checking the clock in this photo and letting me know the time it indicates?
11:25
